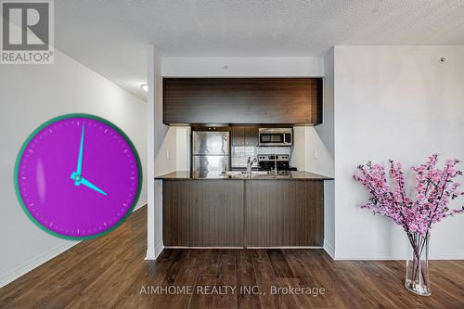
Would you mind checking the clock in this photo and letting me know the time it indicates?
4:01
